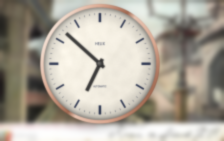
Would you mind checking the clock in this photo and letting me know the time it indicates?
6:52
